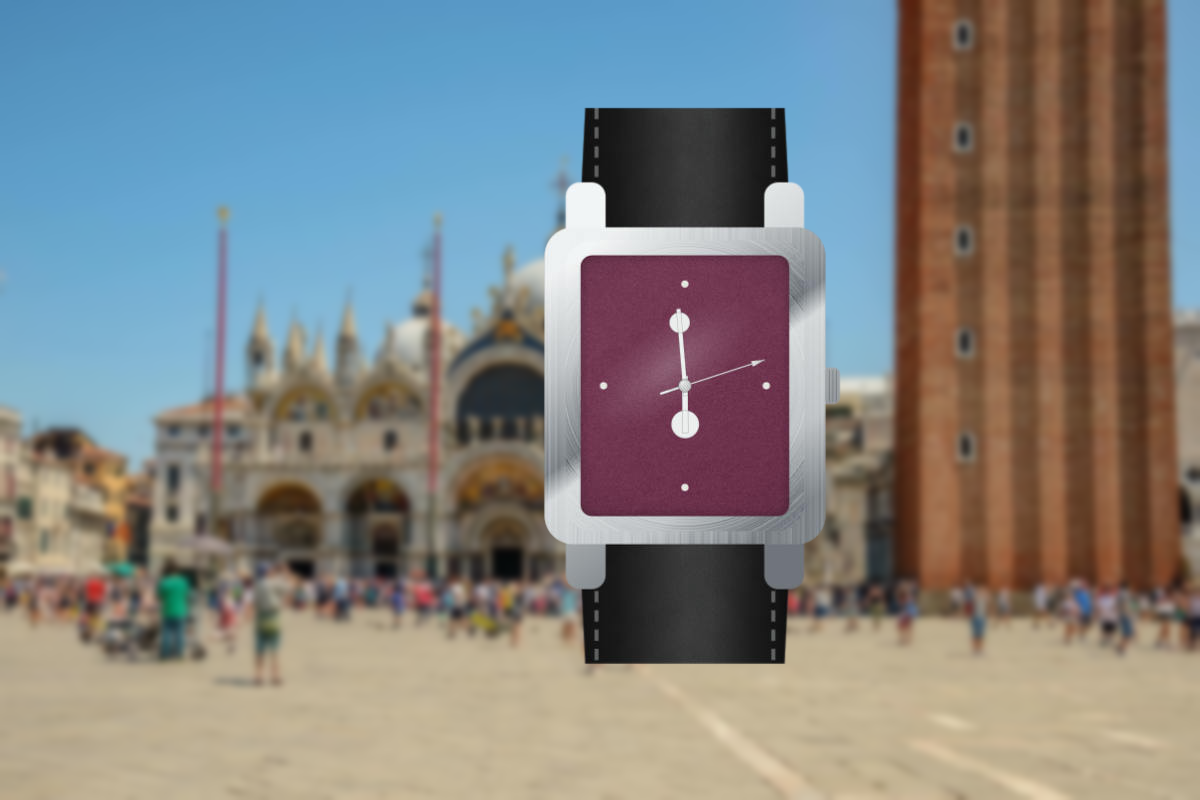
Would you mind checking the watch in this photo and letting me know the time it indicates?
5:59:12
